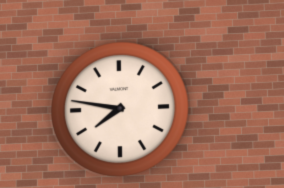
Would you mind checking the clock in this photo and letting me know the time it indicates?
7:47
